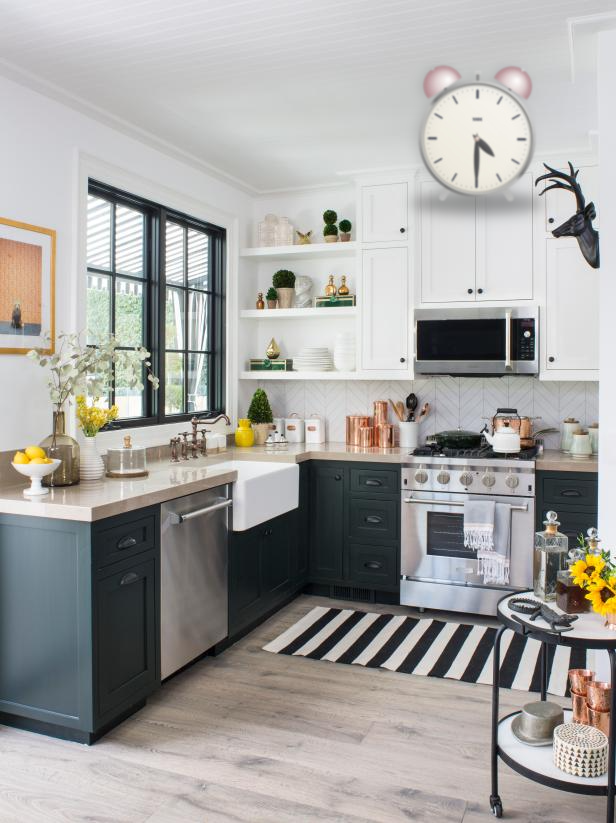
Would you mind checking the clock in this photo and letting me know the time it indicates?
4:30
